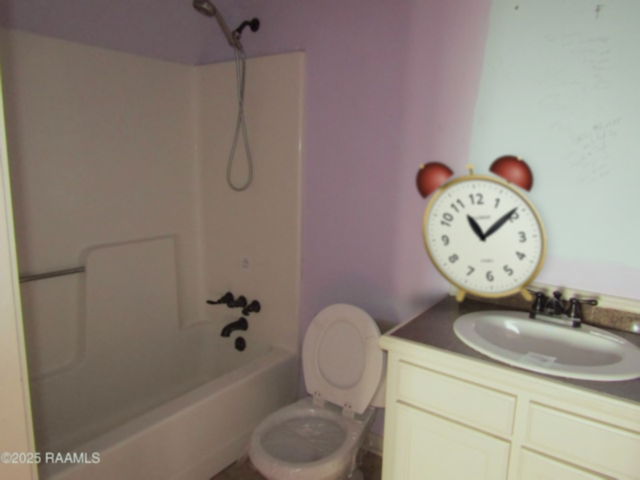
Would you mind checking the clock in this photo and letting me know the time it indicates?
11:09
